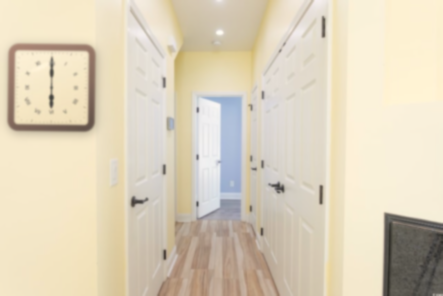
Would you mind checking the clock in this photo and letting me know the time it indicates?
6:00
